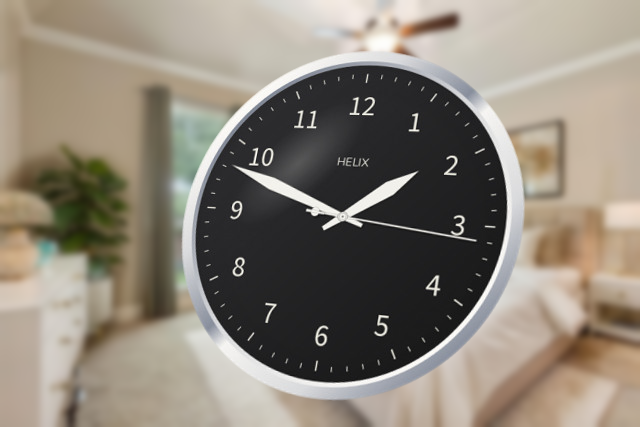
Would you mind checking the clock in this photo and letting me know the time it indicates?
1:48:16
